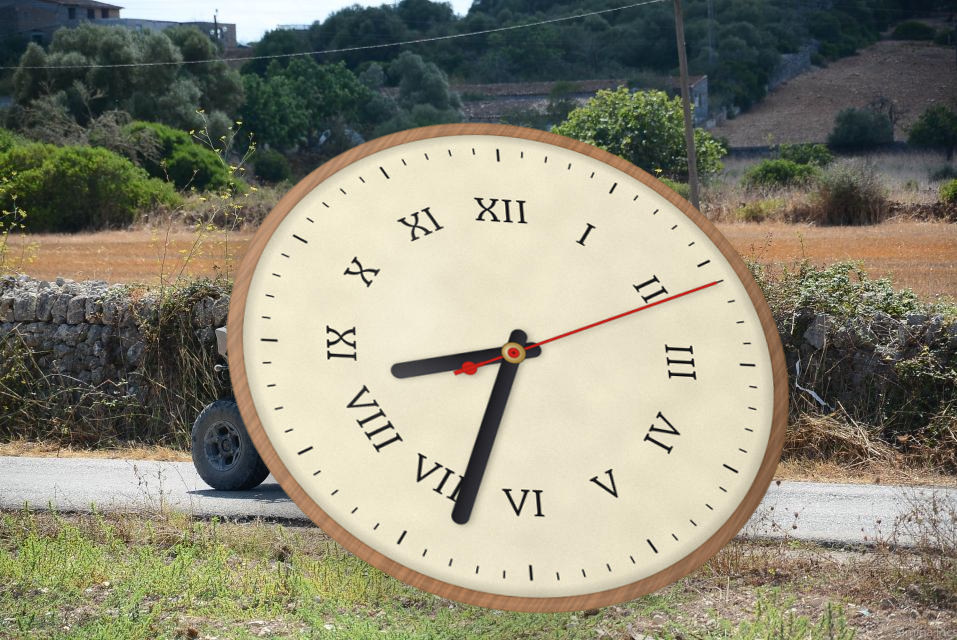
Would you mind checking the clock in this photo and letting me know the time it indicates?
8:33:11
